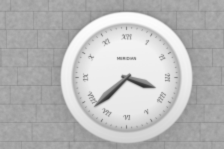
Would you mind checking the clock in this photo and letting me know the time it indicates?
3:38
